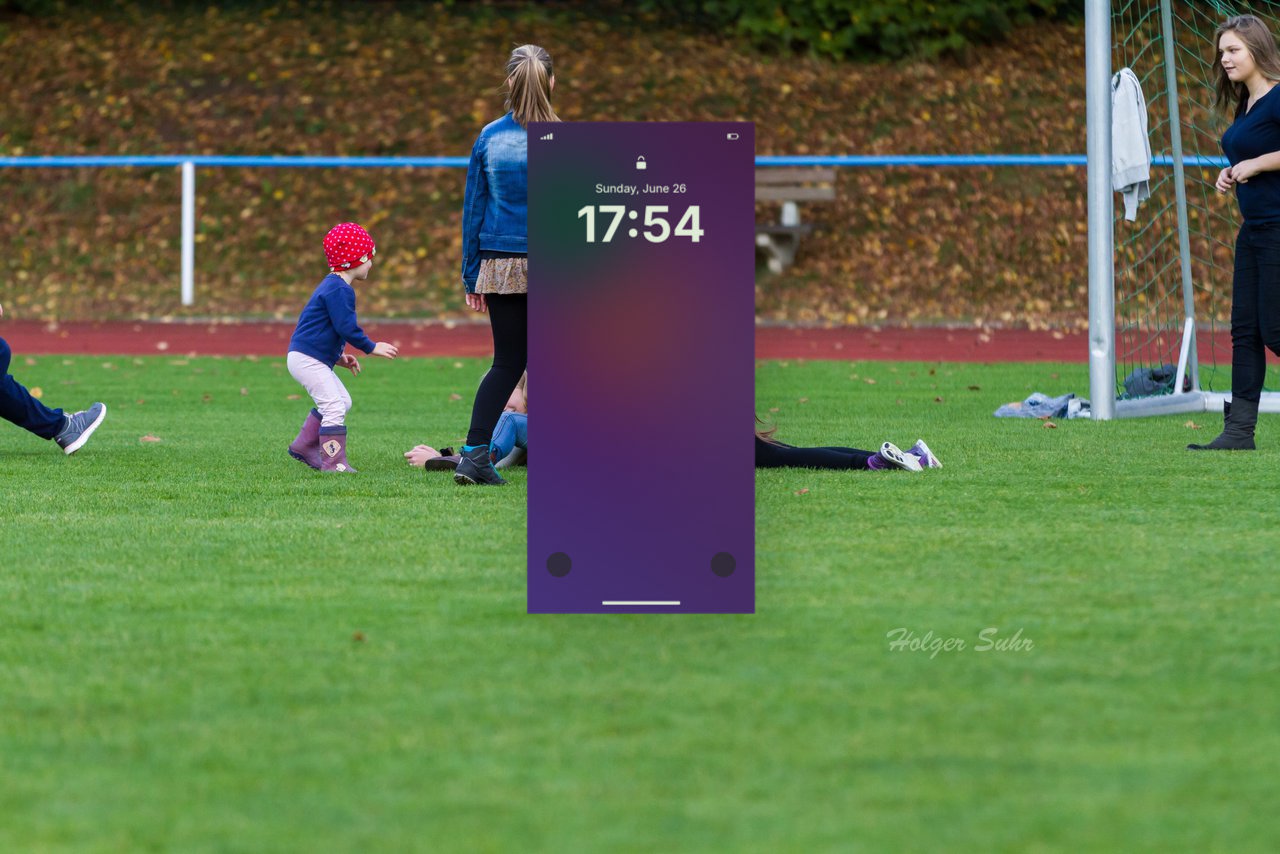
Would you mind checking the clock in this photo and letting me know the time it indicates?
17:54
